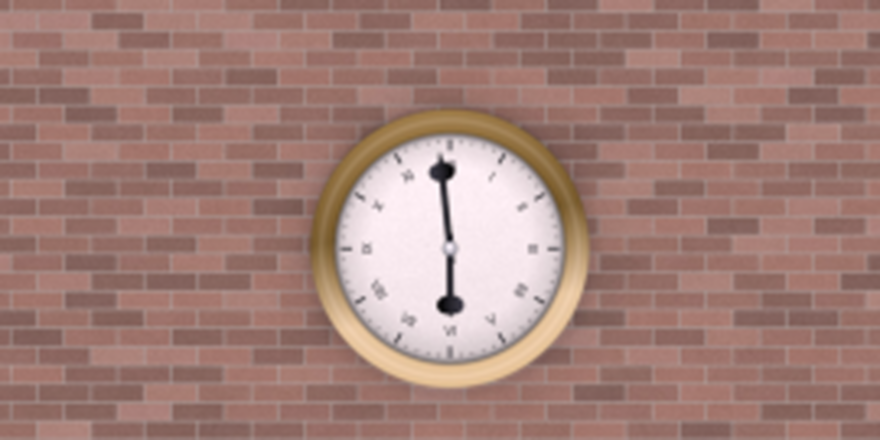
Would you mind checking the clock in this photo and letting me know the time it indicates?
5:59
